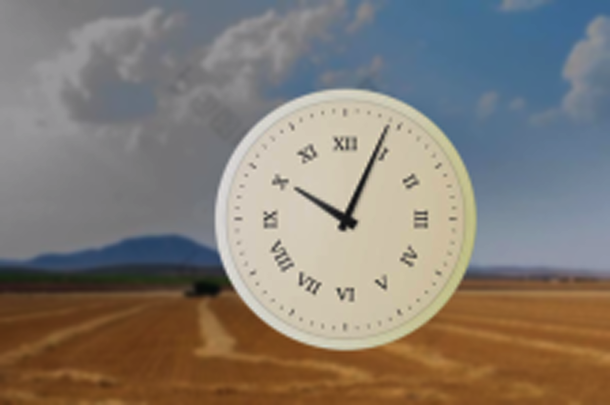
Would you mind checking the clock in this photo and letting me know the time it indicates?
10:04
